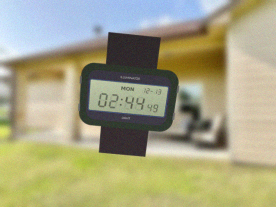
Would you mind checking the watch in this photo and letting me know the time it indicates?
2:44:49
